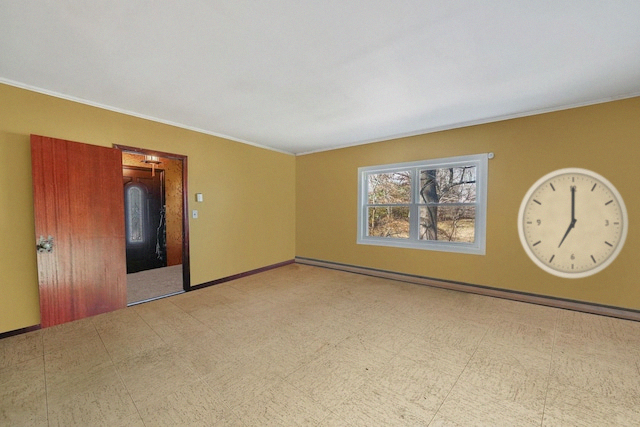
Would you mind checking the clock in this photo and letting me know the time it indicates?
7:00
